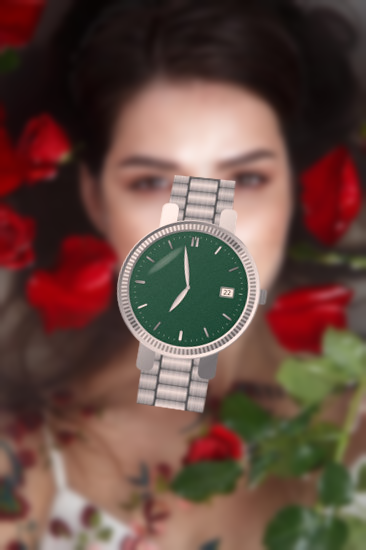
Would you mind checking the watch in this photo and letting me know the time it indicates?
6:58
